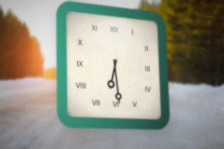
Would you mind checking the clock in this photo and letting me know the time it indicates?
6:29
